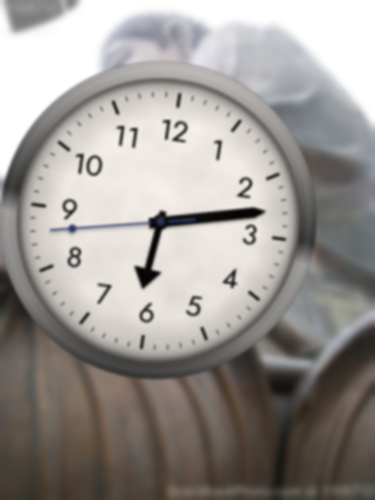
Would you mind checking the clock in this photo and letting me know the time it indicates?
6:12:43
